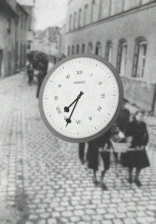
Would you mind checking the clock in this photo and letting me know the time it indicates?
7:34
